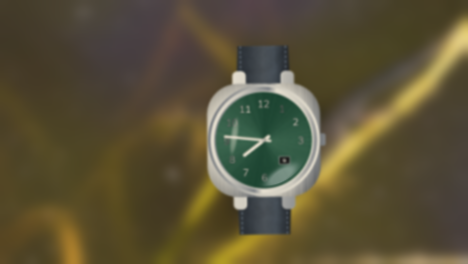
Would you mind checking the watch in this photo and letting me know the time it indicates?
7:46
